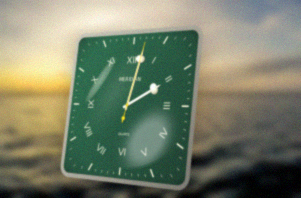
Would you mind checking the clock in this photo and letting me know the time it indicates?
2:02:02
